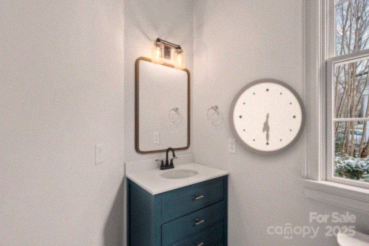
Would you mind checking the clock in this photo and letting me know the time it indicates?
6:30
